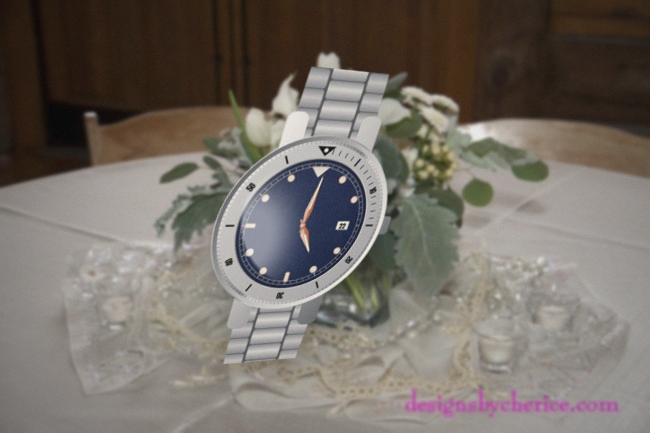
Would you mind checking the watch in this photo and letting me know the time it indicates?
5:01
